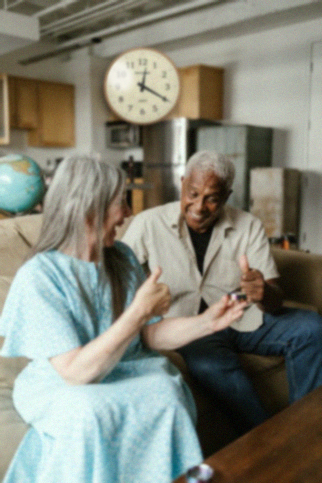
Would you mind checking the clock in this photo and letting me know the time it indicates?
12:20
